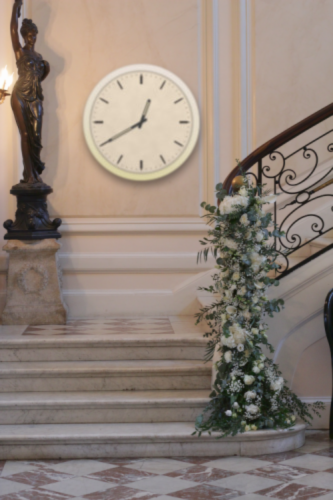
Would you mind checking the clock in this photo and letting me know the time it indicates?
12:40
